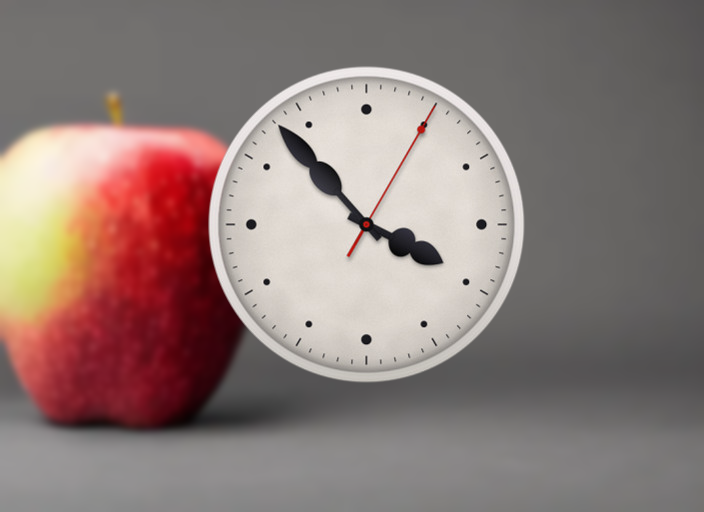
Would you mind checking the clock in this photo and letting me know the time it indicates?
3:53:05
